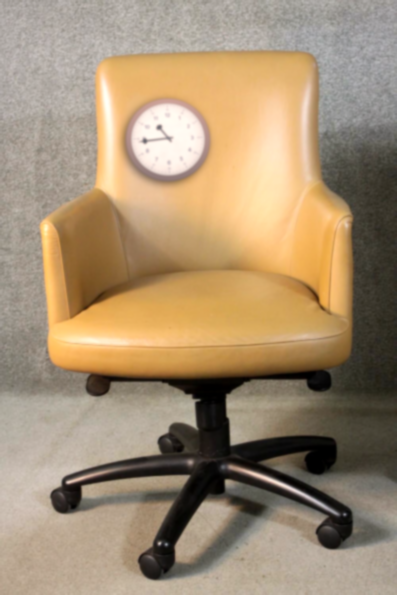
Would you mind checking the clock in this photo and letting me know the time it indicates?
10:44
